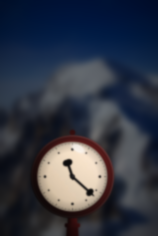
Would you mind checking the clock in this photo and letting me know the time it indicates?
11:22
